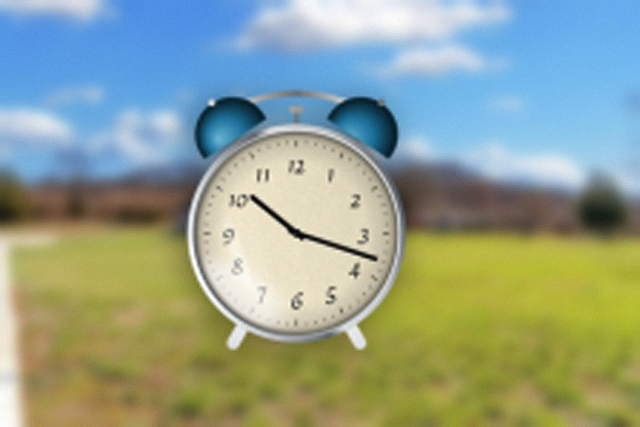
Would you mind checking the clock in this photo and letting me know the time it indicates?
10:18
